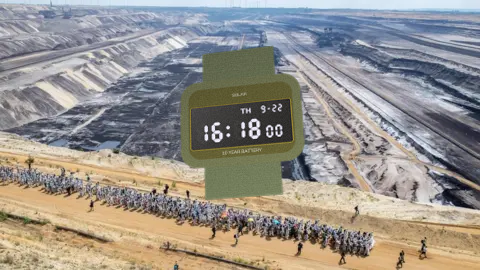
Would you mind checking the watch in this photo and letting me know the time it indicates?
16:18:00
